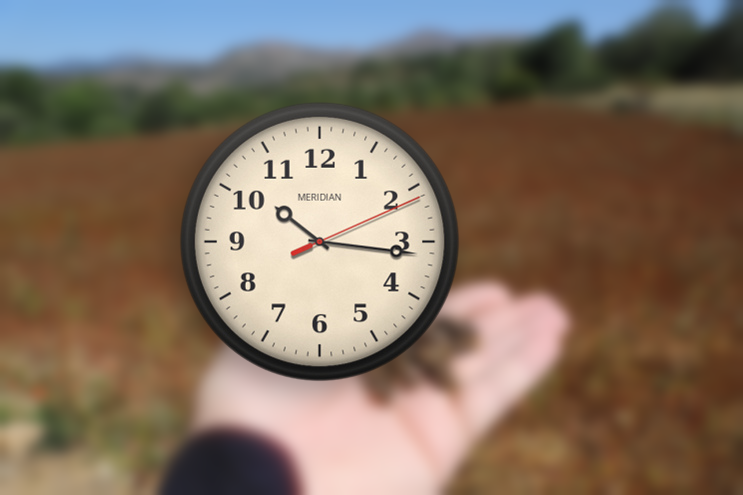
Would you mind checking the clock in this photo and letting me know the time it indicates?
10:16:11
